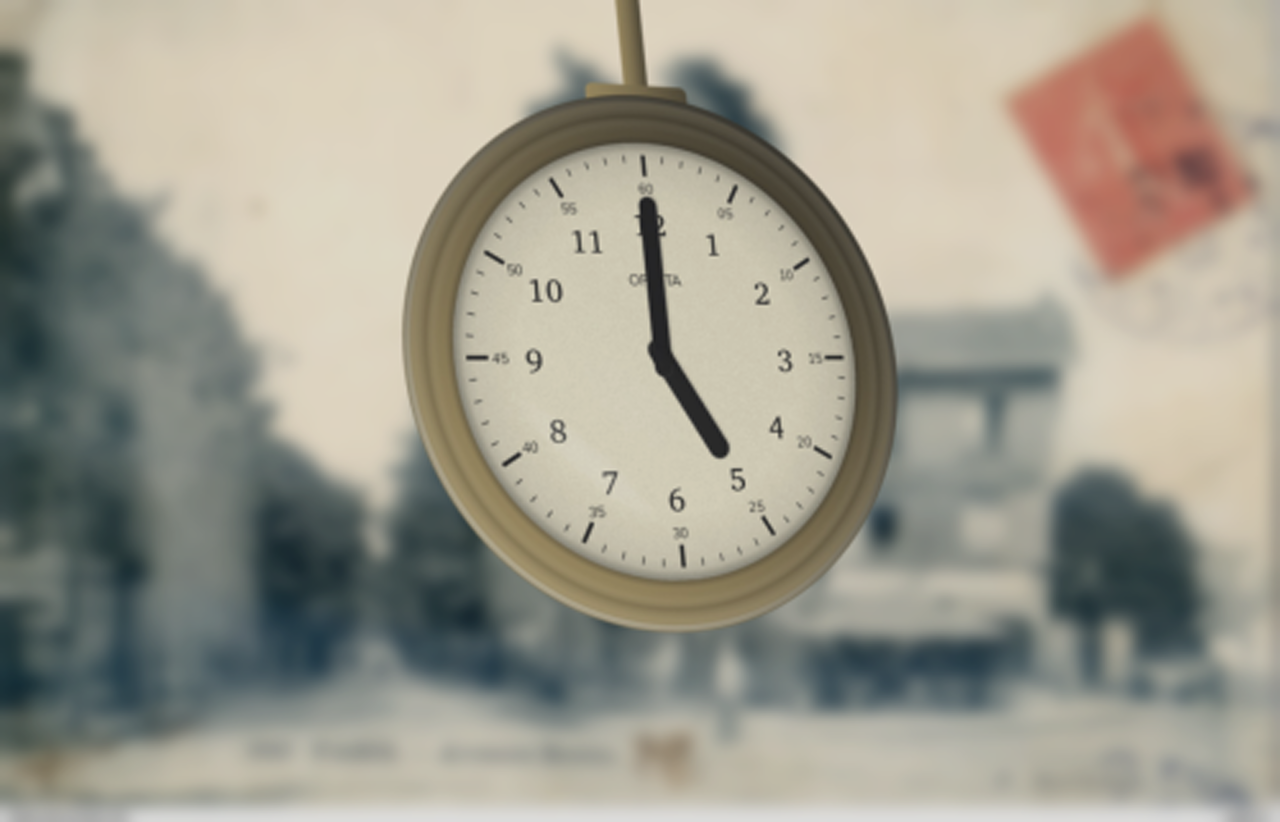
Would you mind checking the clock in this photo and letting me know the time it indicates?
5:00
